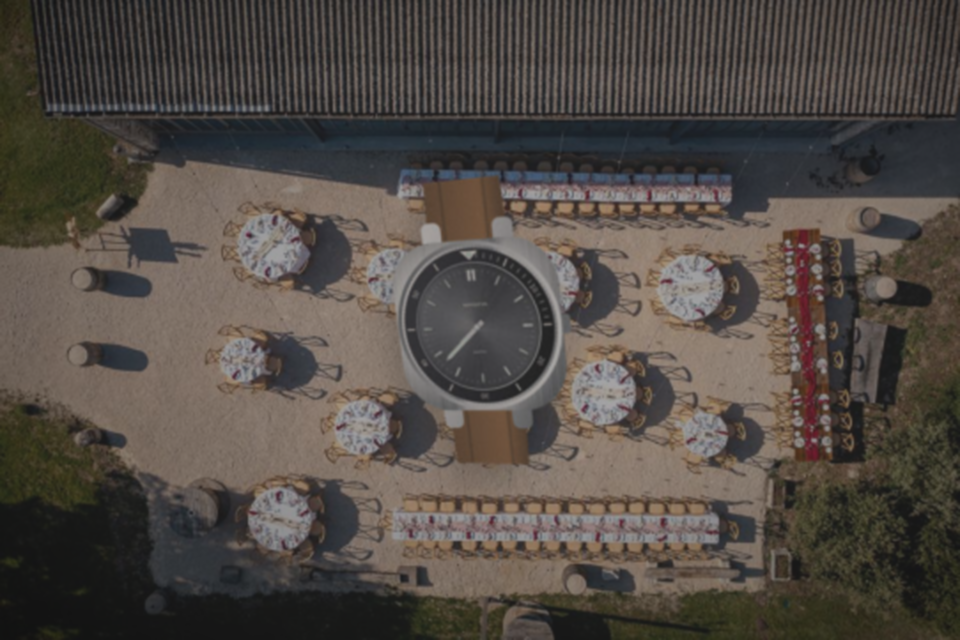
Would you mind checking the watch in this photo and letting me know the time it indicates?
7:38
